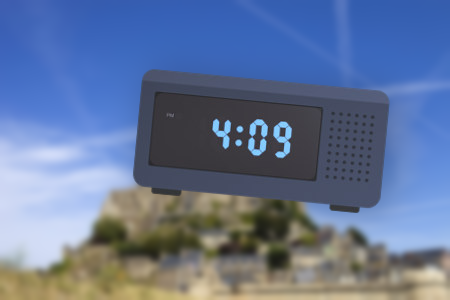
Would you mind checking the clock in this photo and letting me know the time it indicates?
4:09
